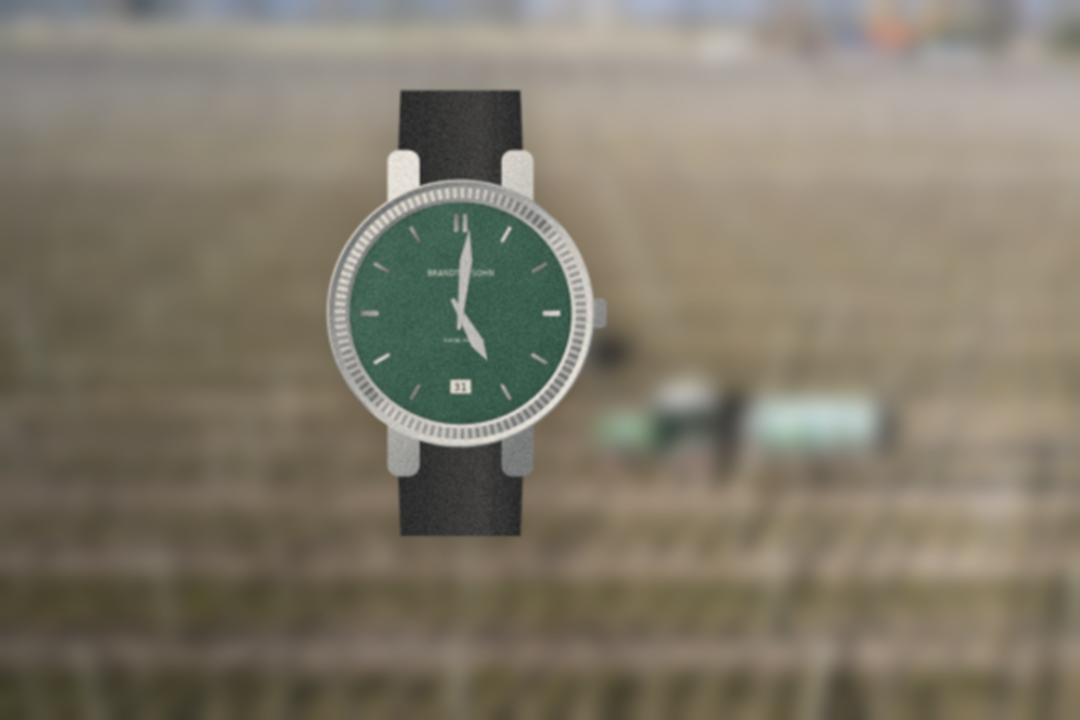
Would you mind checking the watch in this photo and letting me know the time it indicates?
5:01
